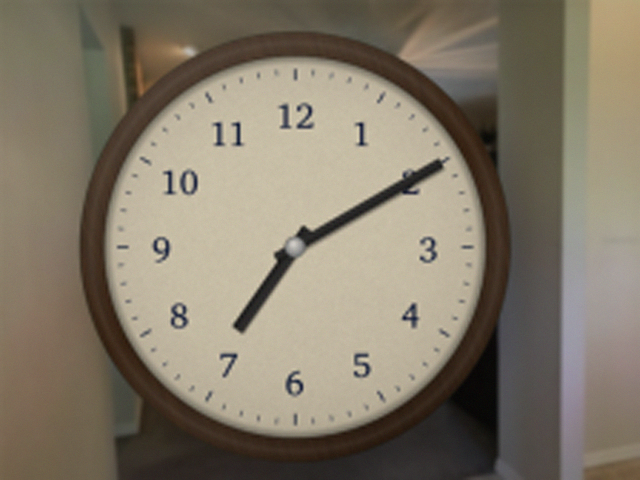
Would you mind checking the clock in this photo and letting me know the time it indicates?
7:10
